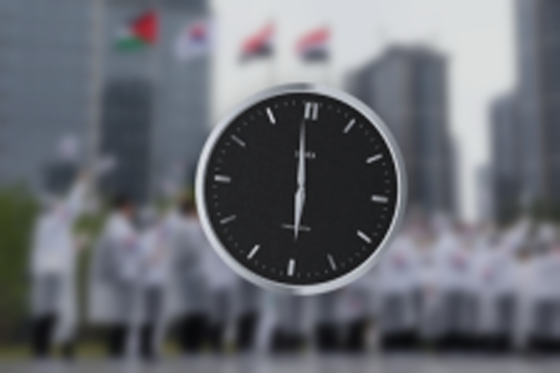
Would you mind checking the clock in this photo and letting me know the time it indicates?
5:59
